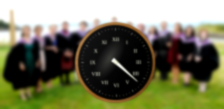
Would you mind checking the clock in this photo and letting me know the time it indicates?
4:22
